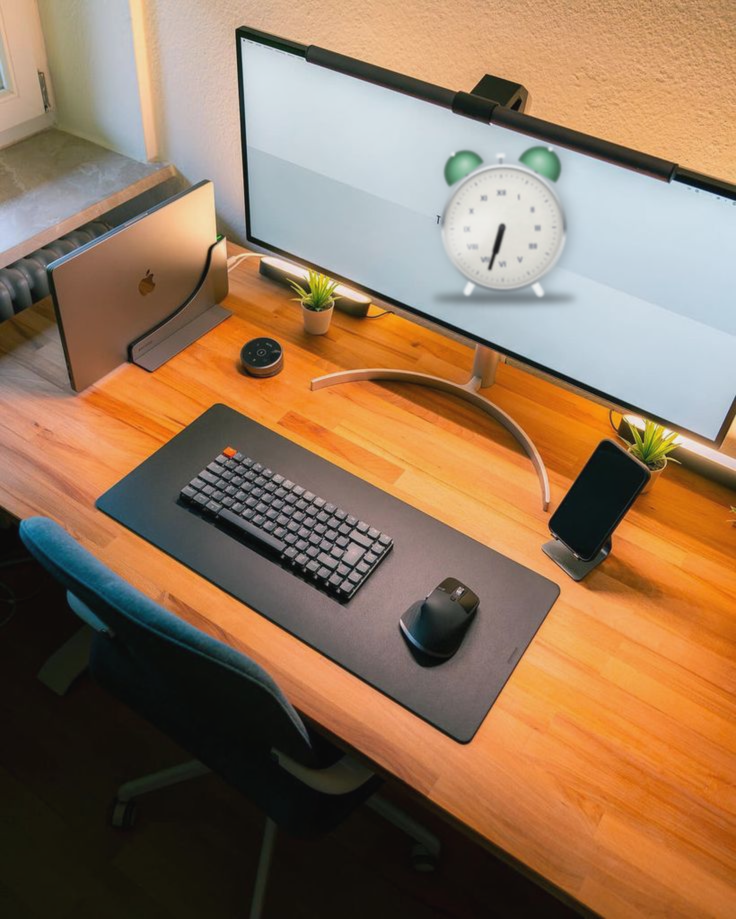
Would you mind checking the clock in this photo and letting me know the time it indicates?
6:33
